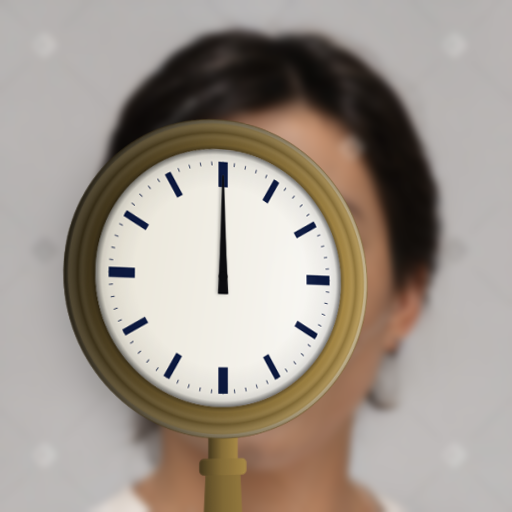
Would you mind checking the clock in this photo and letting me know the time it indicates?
12:00
